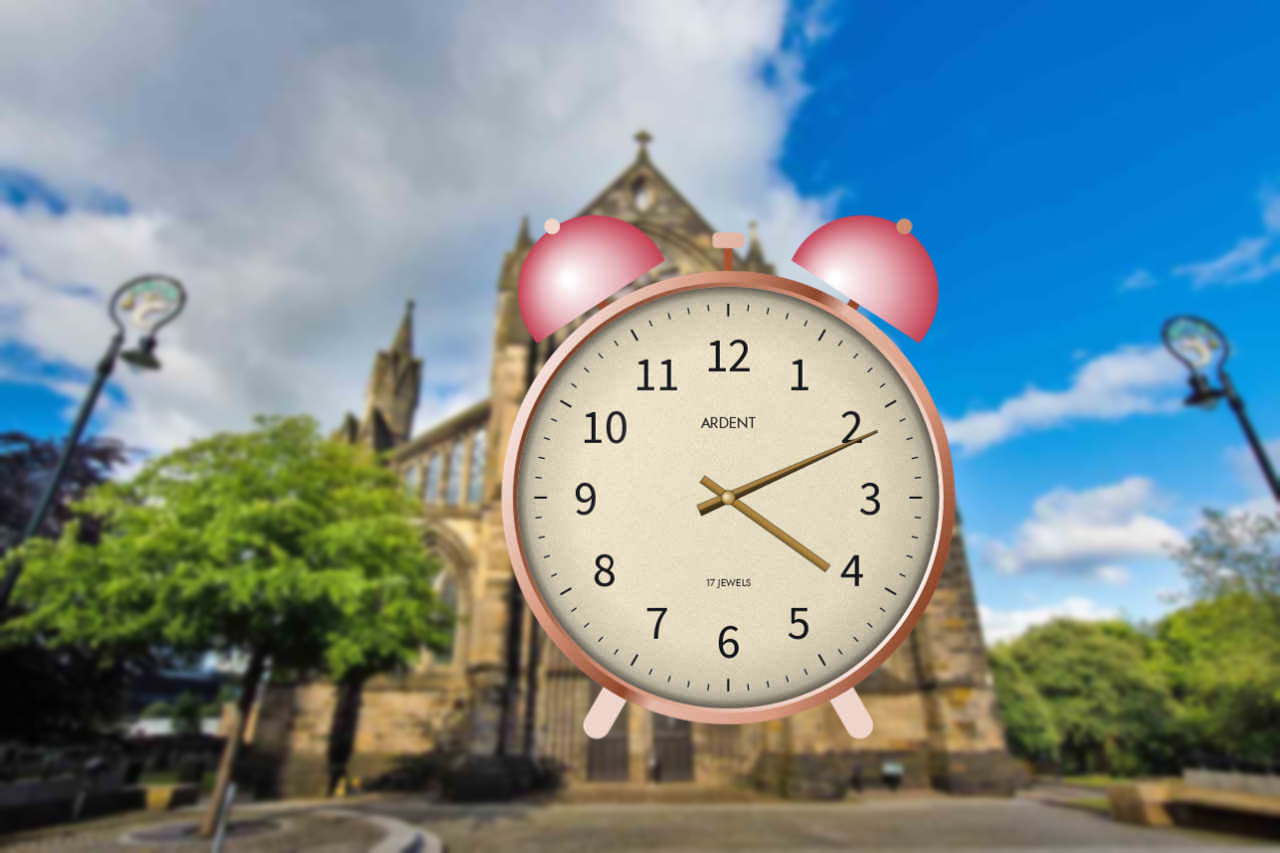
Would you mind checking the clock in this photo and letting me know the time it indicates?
4:11
